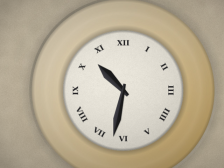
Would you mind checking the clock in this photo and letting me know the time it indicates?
10:32
